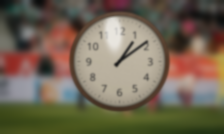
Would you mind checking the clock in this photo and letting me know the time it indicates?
1:09
